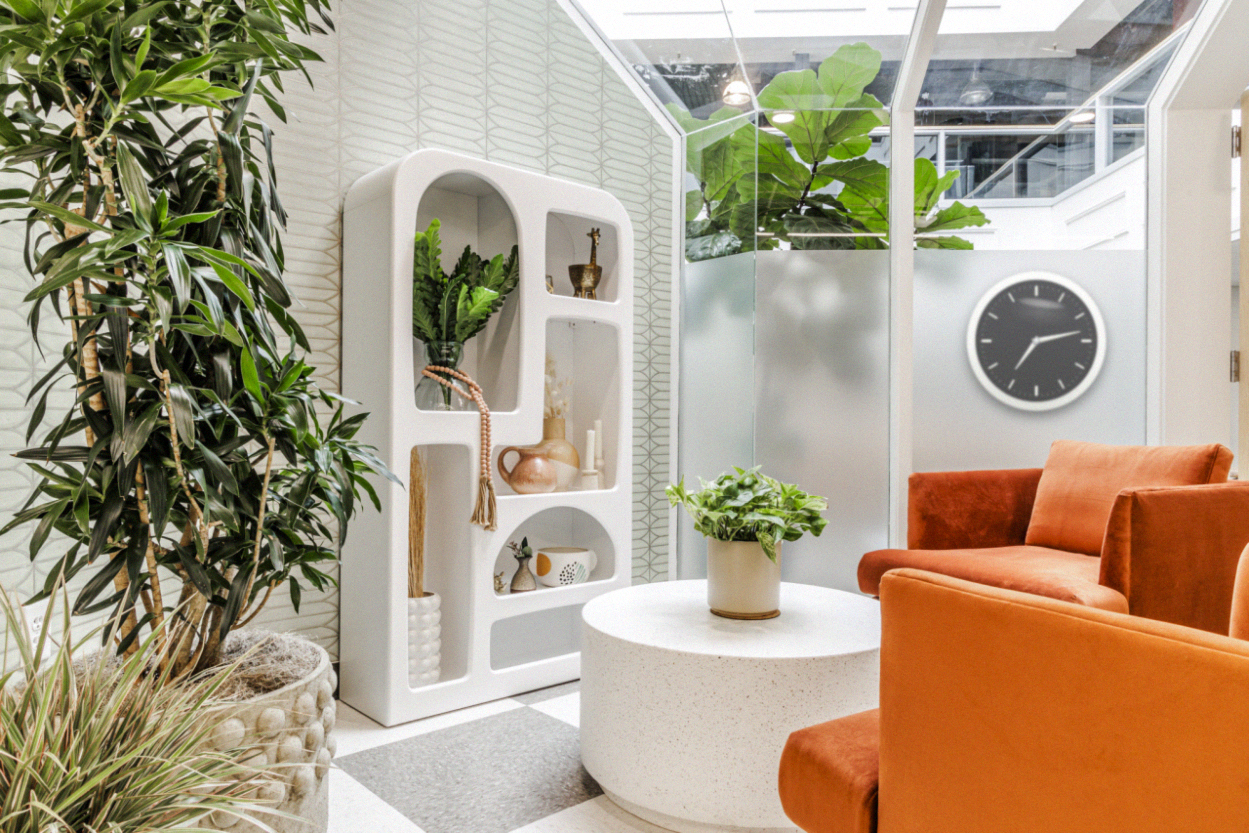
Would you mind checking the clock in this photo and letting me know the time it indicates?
7:13
